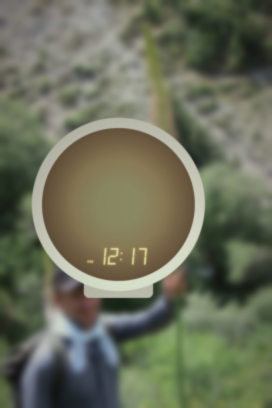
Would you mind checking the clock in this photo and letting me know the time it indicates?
12:17
